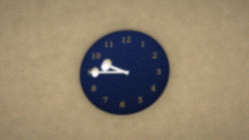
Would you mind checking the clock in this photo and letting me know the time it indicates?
9:45
